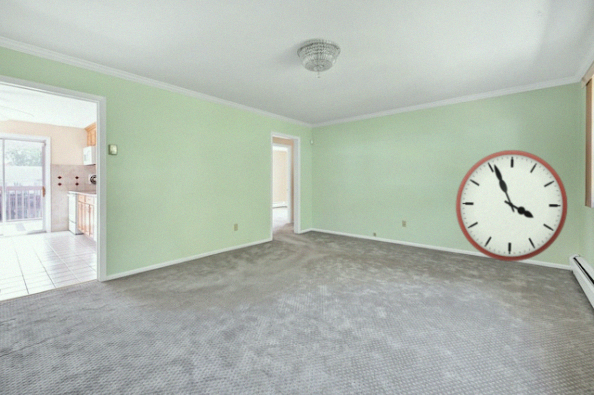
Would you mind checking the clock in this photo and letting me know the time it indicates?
3:56
